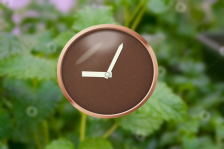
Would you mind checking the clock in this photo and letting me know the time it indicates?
9:04
